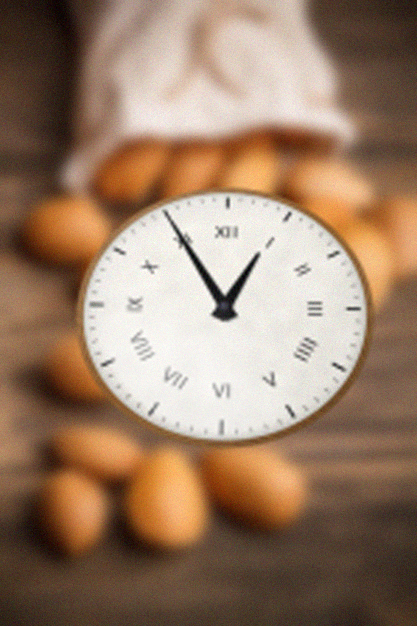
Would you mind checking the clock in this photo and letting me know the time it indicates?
12:55
